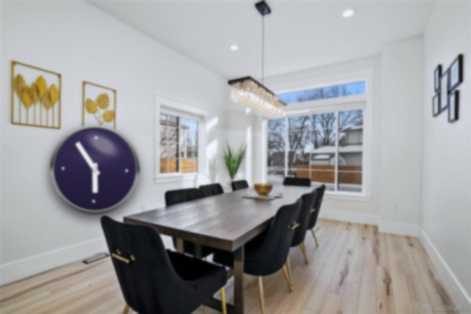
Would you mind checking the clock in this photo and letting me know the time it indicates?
5:54
